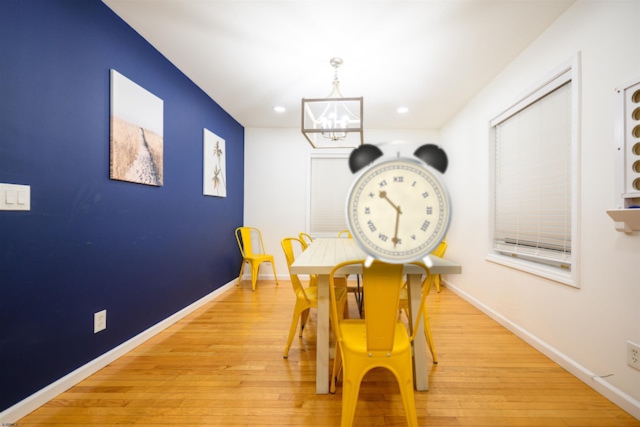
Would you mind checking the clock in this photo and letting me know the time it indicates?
10:31
